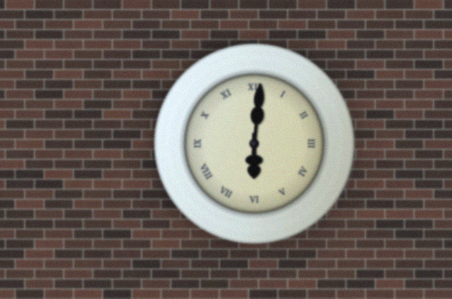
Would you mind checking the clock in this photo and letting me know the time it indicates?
6:01
